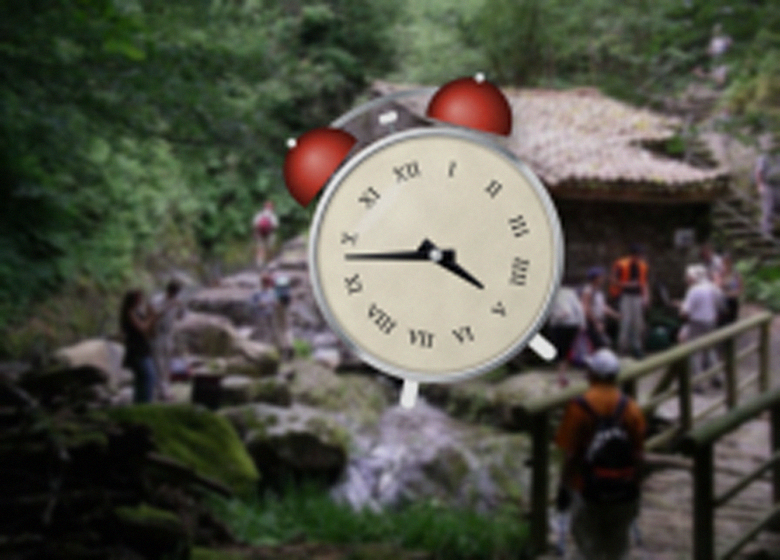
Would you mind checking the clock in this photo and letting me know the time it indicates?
4:48
